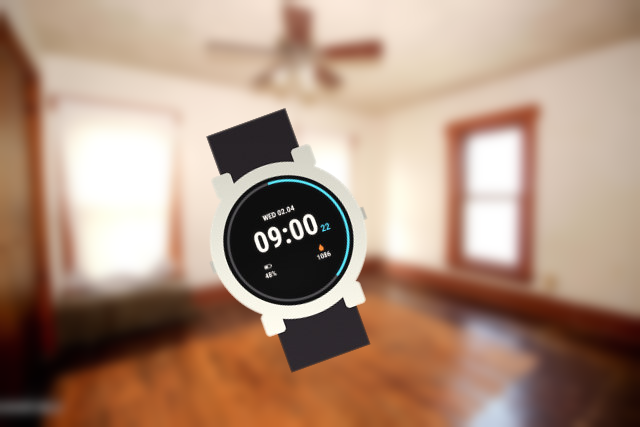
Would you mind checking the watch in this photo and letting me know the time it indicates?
9:00:22
